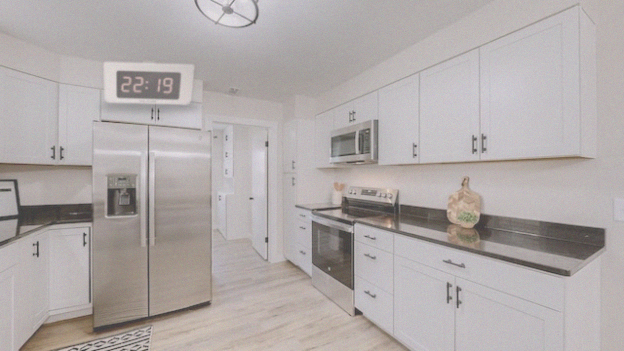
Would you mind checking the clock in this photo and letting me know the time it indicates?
22:19
